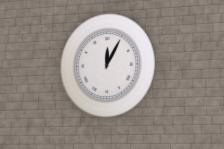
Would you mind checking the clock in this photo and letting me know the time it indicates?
12:05
